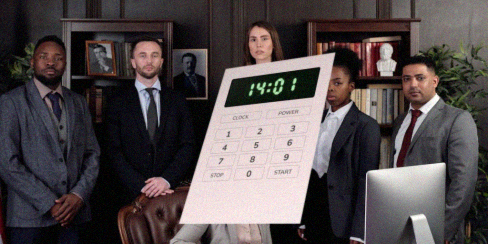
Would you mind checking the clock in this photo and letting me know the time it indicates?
14:01
